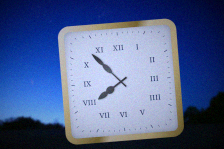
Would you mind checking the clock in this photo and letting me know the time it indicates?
7:53
